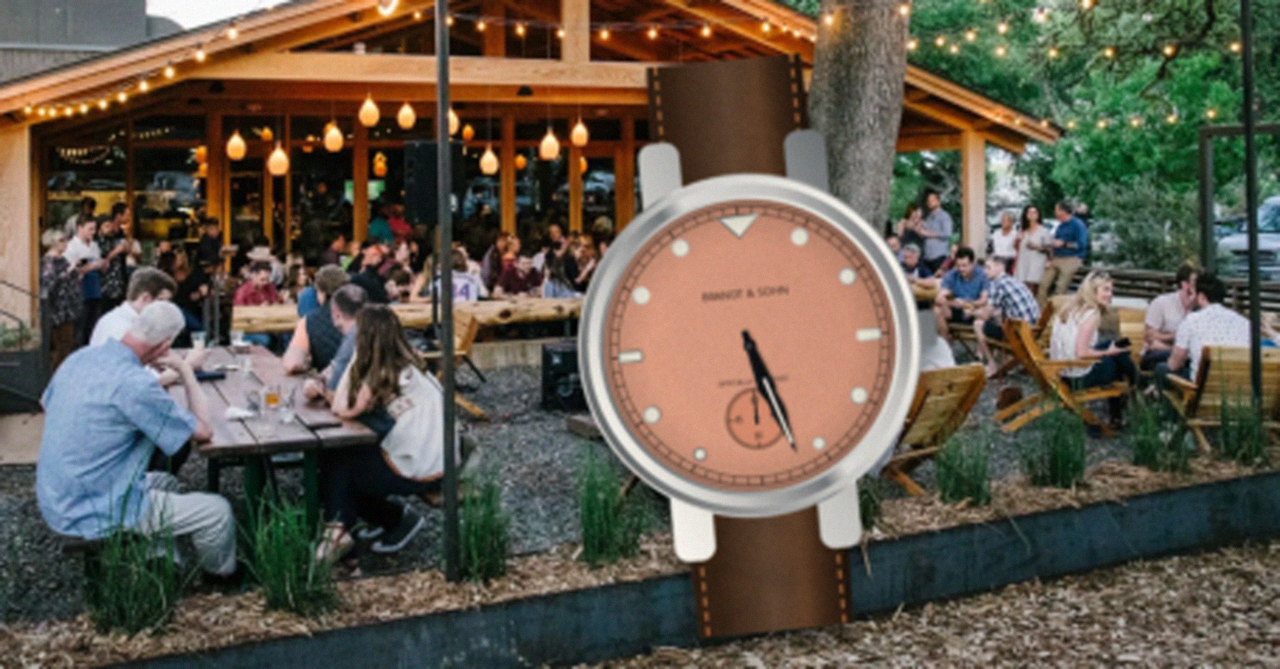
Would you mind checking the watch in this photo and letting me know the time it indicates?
5:27
